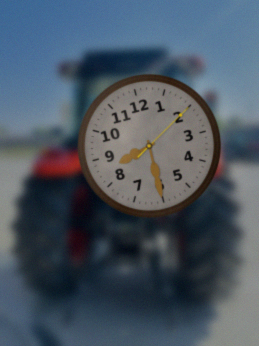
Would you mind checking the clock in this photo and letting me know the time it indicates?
8:30:10
